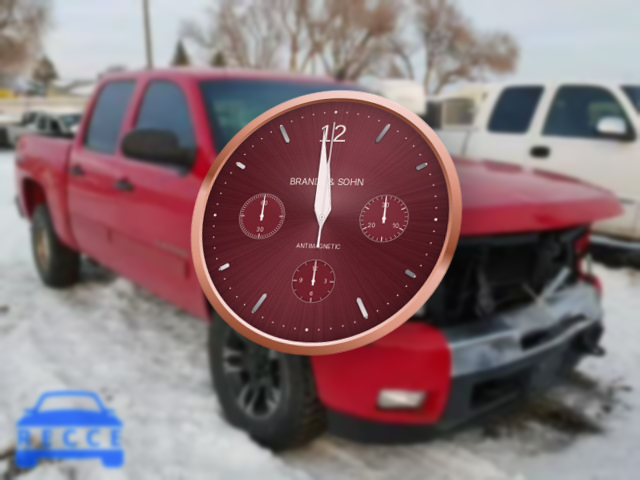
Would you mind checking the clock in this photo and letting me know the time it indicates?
11:59
